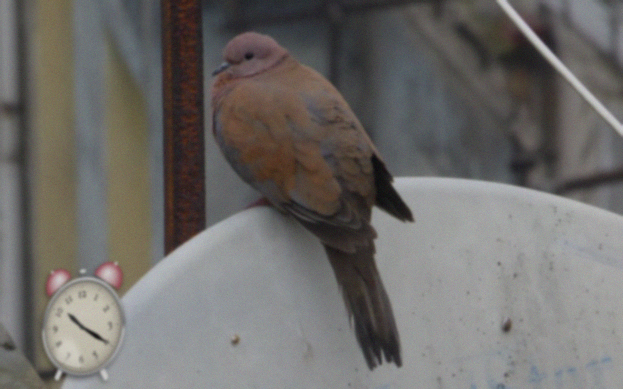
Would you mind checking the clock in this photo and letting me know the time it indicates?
10:20
